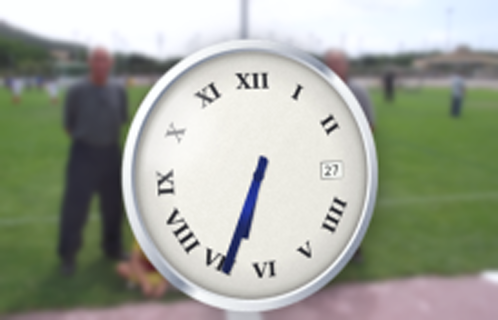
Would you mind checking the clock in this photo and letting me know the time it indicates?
6:34
